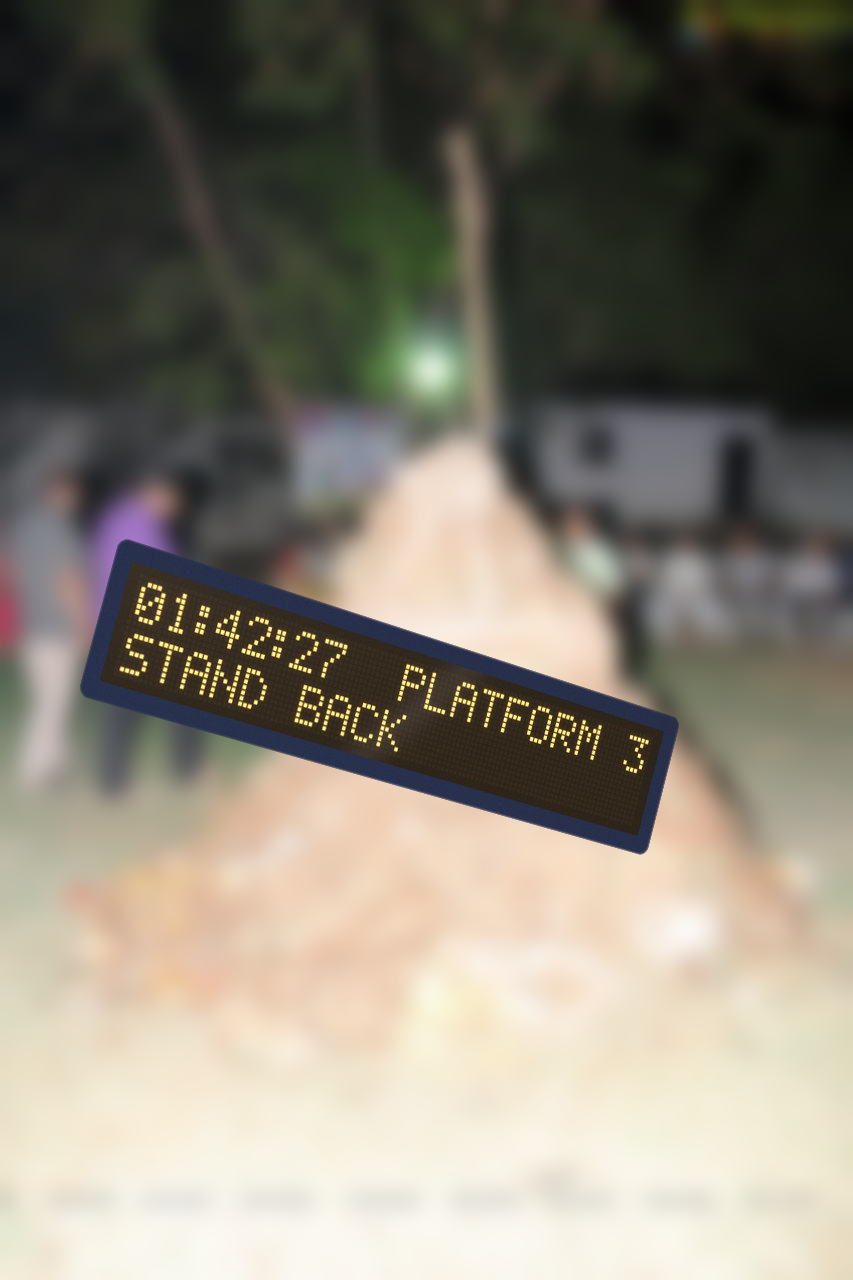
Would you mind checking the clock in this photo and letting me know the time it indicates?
1:42:27
